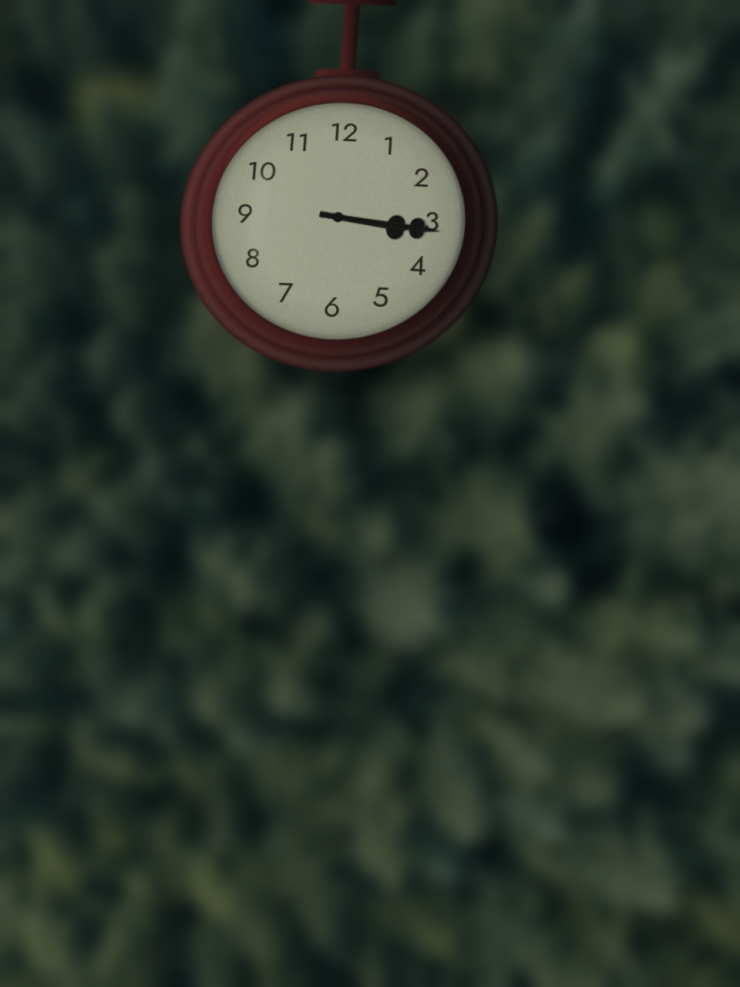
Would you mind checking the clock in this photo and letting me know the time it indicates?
3:16
